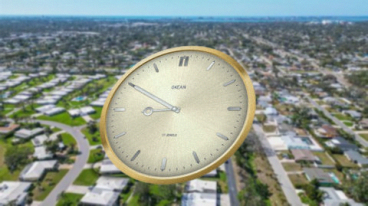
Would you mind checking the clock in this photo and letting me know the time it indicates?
8:50
